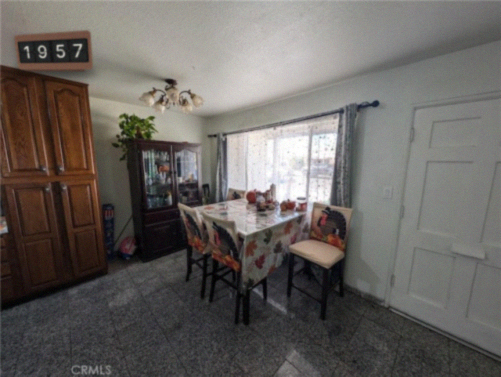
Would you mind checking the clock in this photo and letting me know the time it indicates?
19:57
